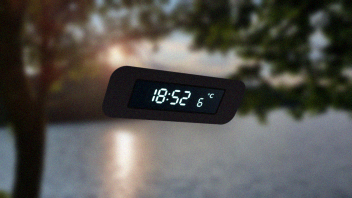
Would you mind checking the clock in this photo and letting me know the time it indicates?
18:52
